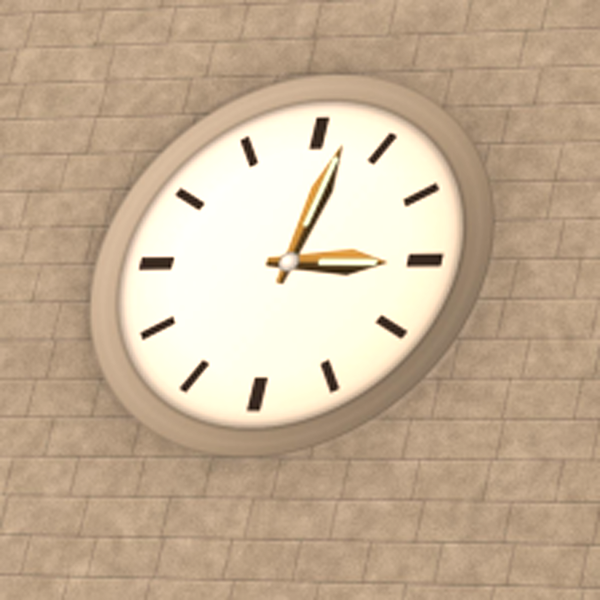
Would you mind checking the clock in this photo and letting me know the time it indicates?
3:02
